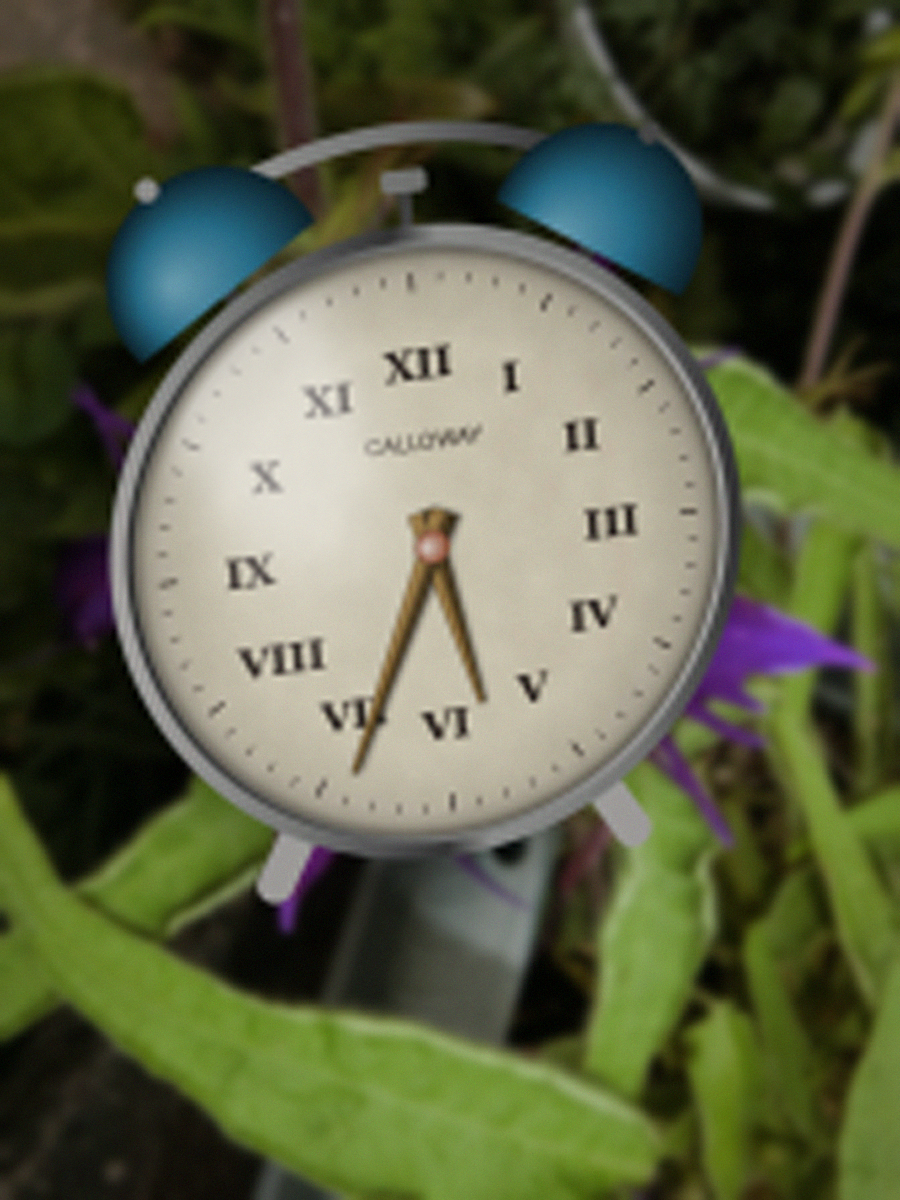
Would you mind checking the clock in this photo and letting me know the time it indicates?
5:34
